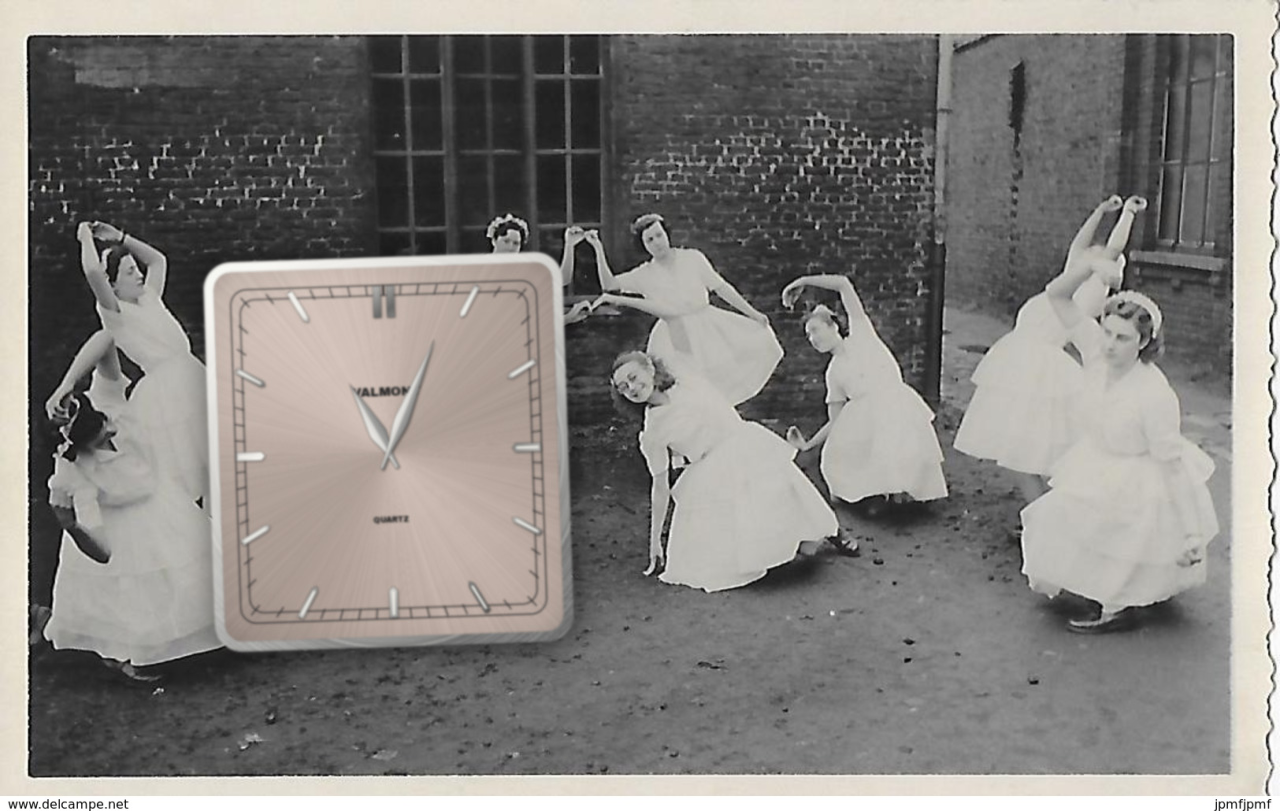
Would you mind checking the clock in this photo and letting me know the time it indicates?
11:04
